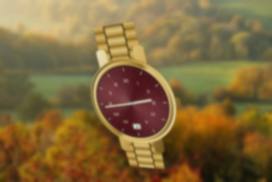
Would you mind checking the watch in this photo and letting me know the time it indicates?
2:44
